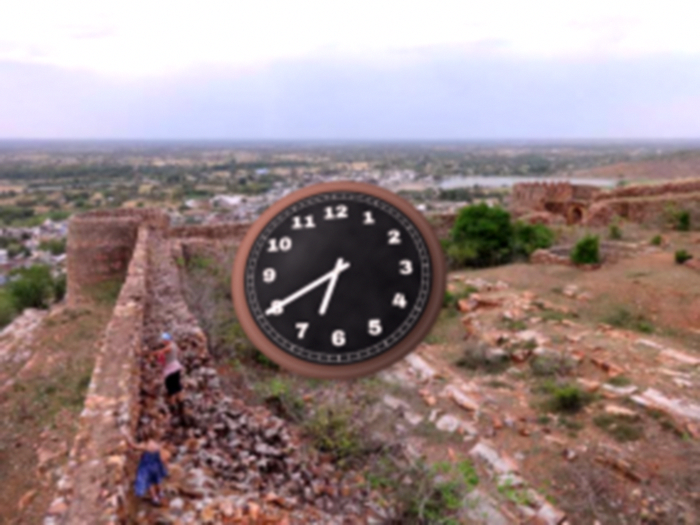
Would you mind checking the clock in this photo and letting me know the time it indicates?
6:40
